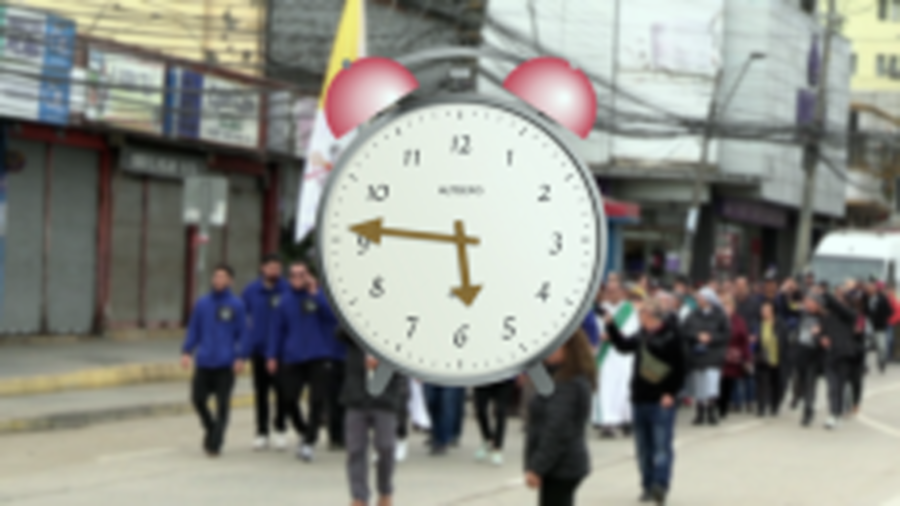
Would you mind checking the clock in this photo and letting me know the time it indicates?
5:46
